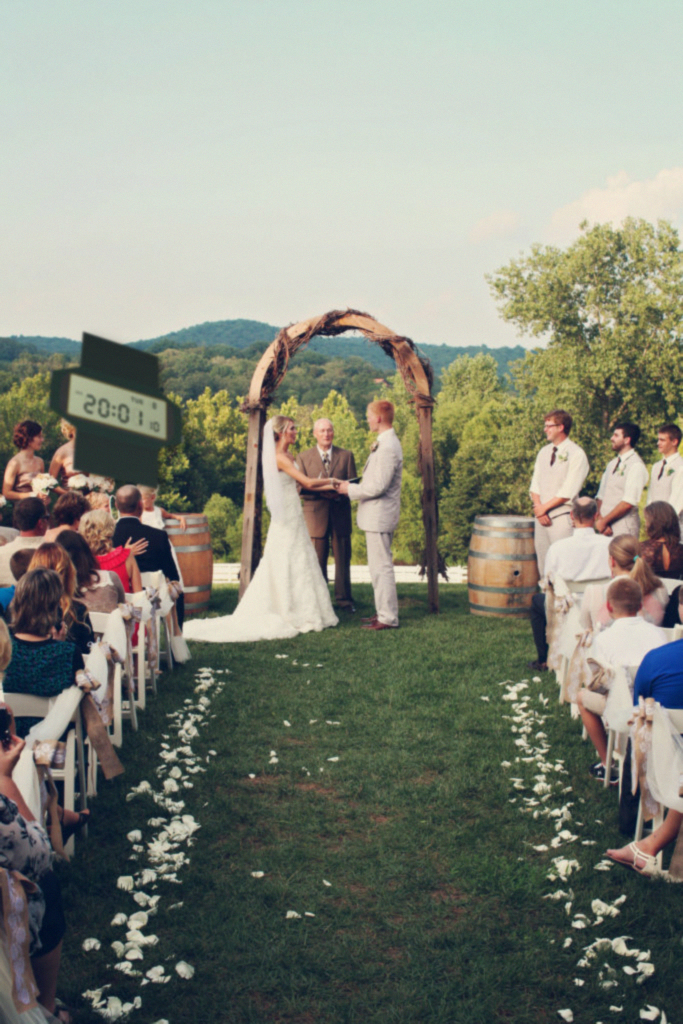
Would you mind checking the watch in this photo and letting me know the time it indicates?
20:01
